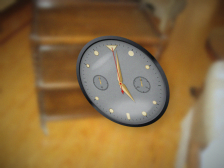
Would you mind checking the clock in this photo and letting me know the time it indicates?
5:01
